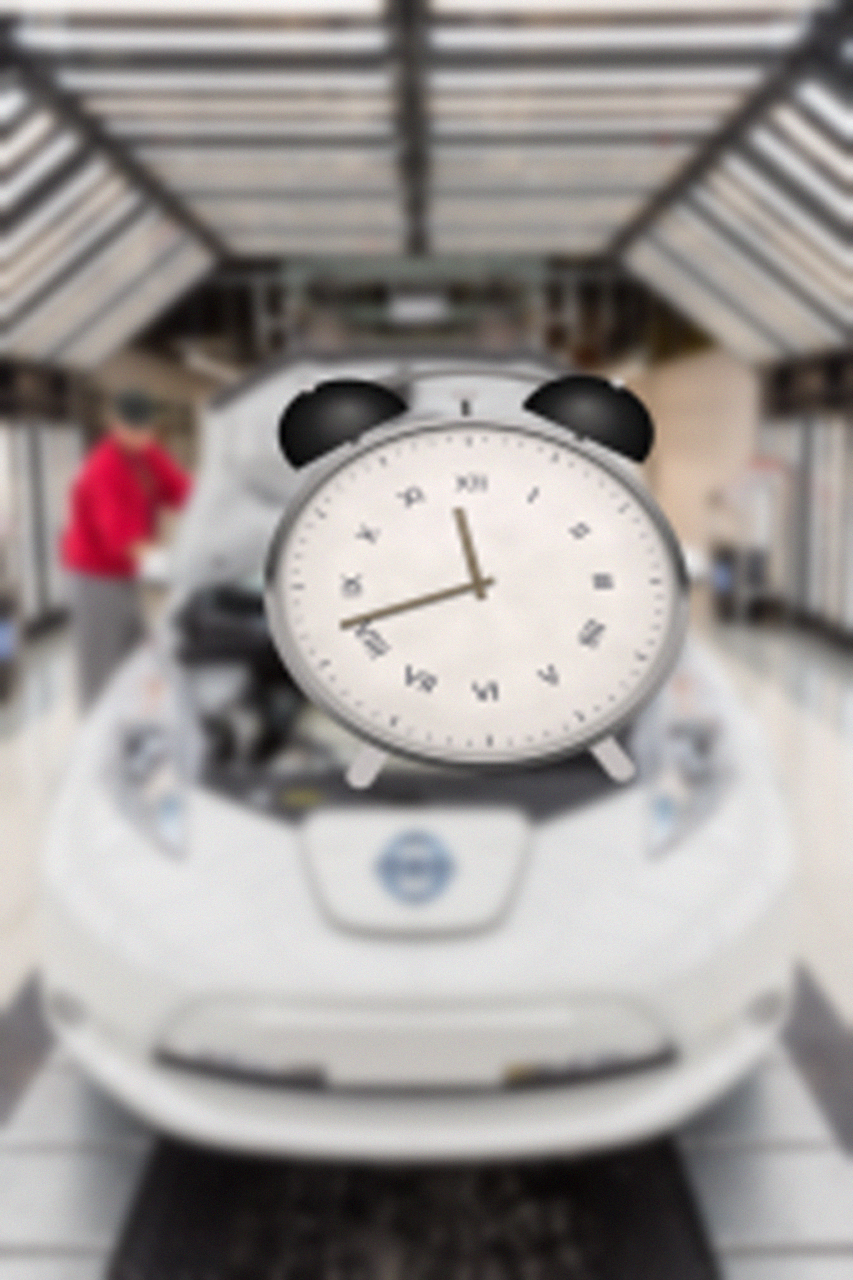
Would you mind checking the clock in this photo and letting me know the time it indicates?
11:42
